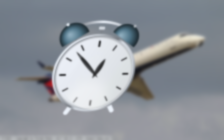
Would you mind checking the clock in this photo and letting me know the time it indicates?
12:53
